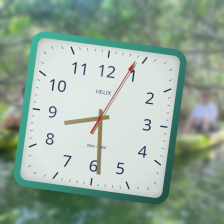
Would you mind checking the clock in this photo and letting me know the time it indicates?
8:29:04
